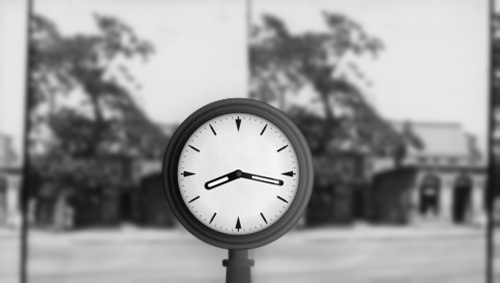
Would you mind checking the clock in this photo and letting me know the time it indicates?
8:17
